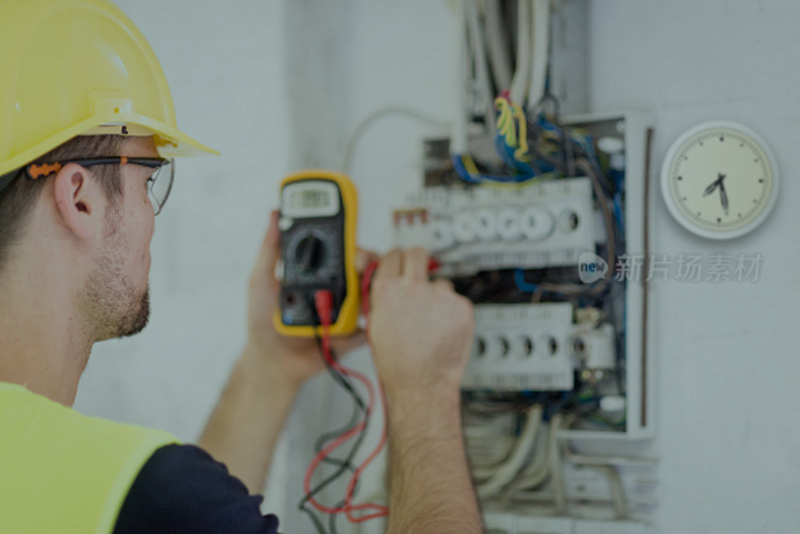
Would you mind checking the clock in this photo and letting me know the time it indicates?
7:28
